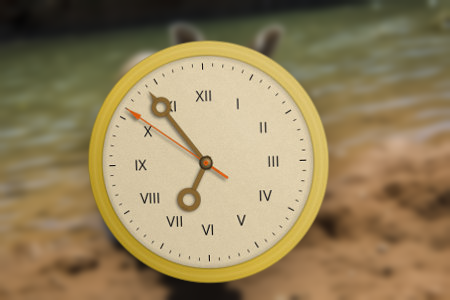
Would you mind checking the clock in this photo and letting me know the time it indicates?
6:53:51
